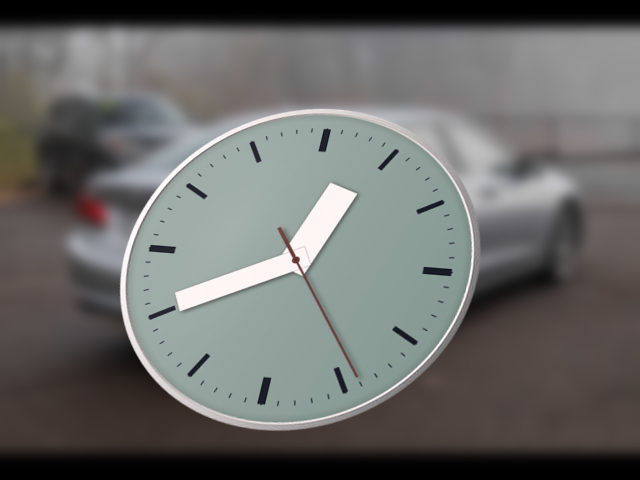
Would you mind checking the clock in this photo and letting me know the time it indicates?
12:40:24
